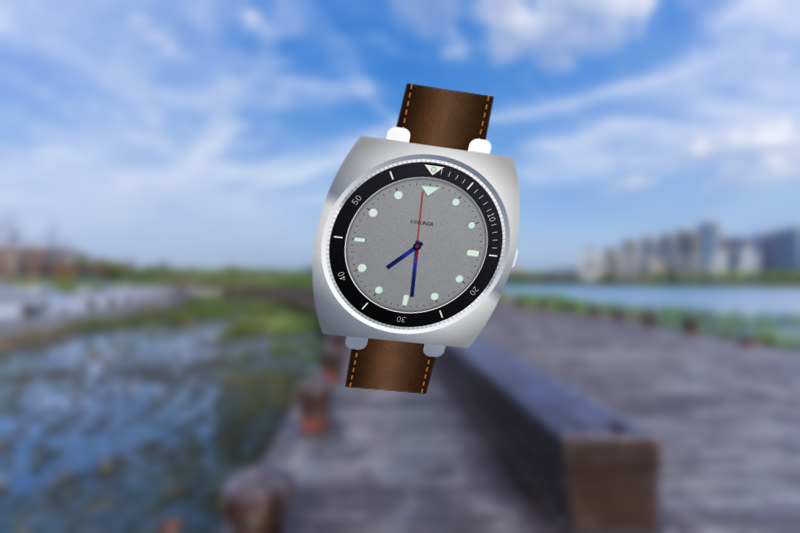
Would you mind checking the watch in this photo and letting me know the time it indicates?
7:28:59
